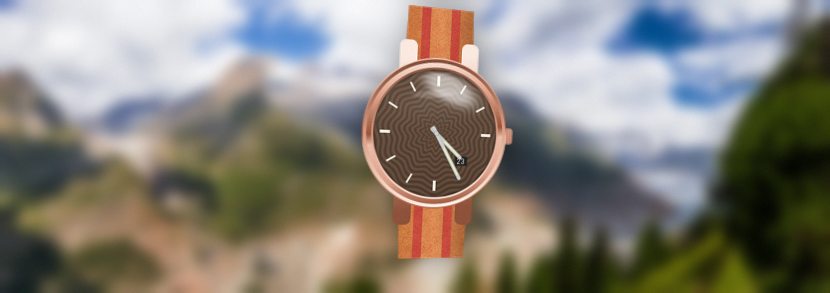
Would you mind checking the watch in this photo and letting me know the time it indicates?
4:25
